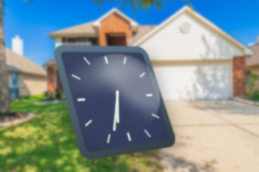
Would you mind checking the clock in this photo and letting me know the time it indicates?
6:34
